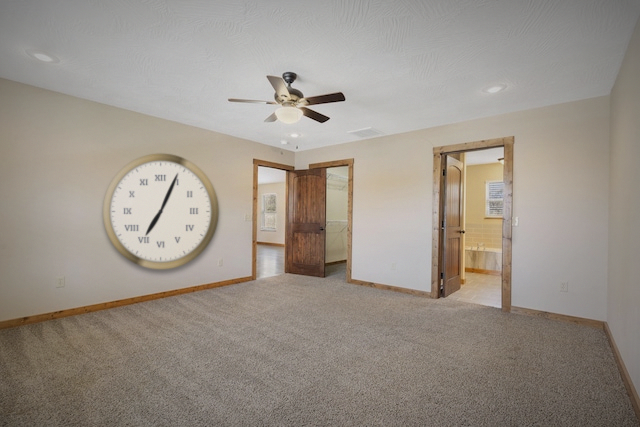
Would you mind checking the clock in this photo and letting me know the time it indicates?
7:04
